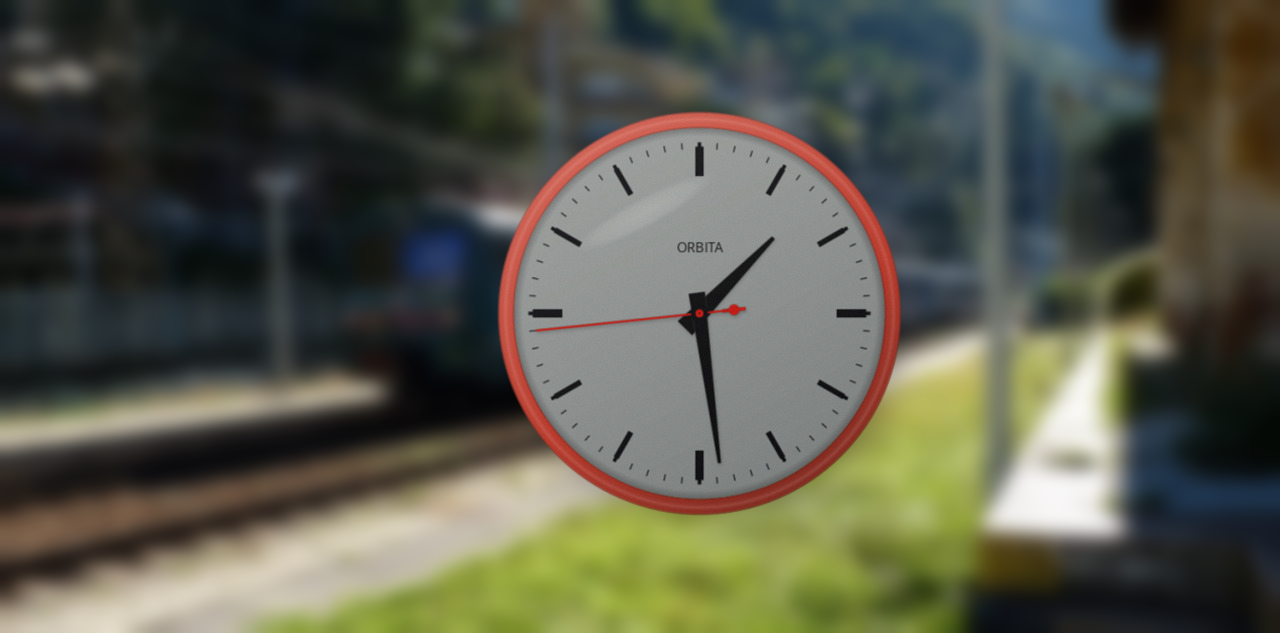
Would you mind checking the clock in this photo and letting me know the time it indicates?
1:28:44
